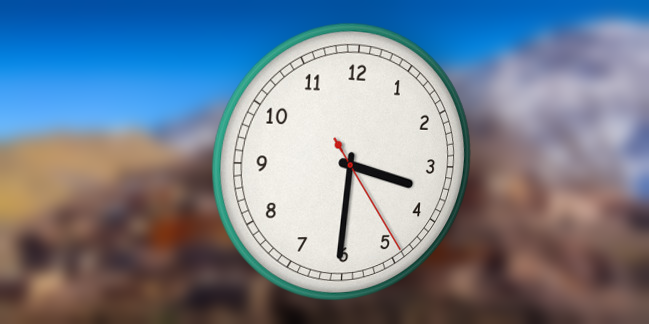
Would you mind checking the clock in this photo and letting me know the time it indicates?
3:30:24
